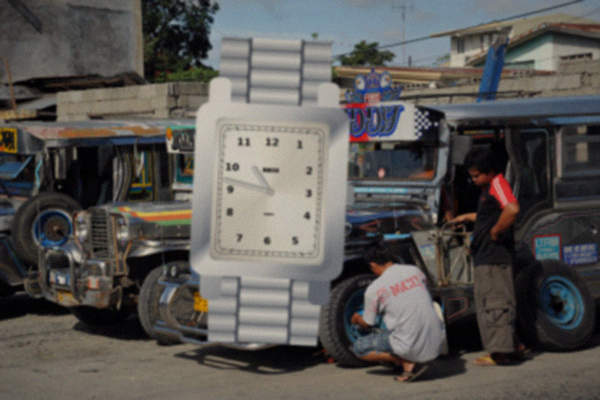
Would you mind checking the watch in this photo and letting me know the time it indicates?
10:47
